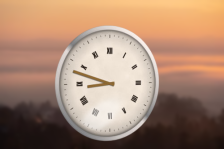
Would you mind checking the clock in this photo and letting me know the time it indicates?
8:48
